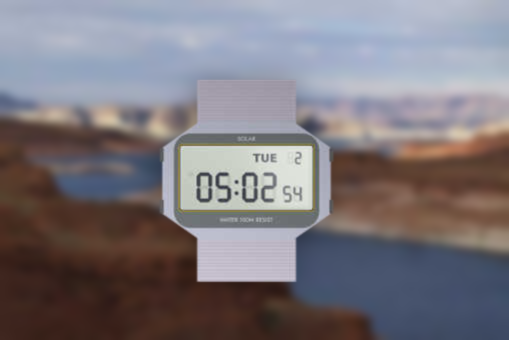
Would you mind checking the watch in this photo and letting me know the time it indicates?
5:02:54
